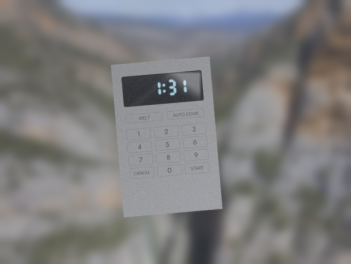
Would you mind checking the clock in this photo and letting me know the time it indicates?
1:31
